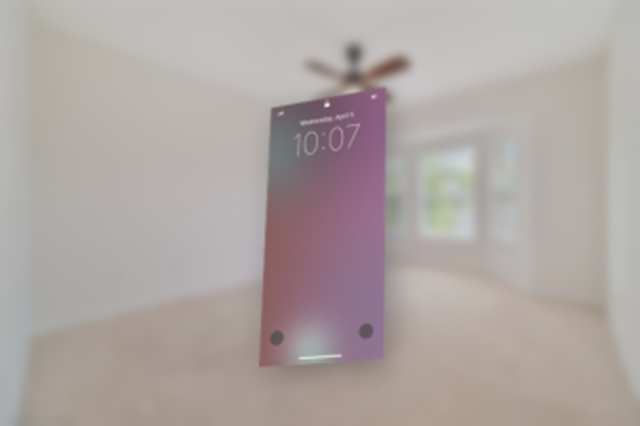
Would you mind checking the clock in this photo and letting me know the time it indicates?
10:07
